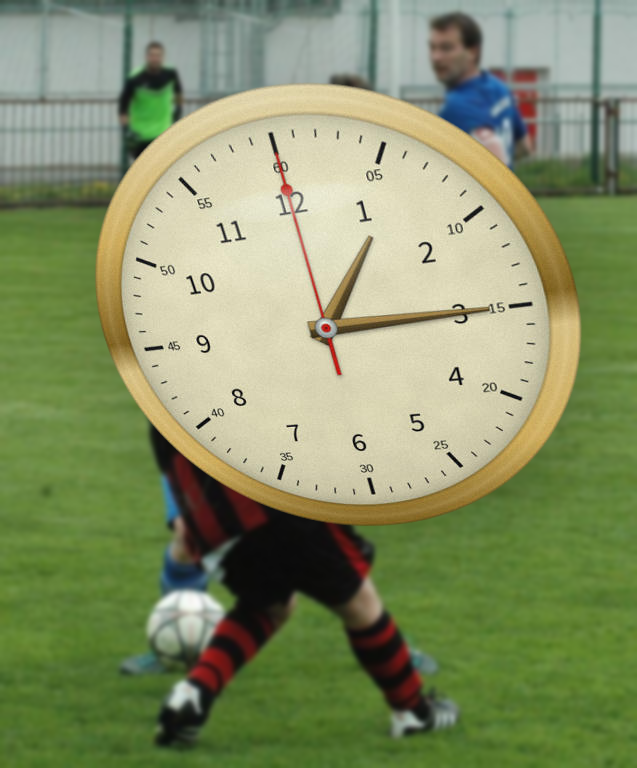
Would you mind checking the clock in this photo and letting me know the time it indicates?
1:15:00
